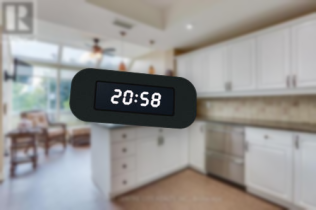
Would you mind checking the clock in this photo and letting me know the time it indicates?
20:58
